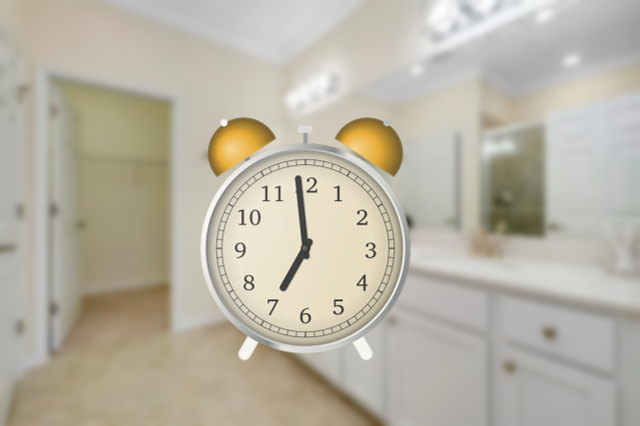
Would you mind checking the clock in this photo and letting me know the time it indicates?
6:59
